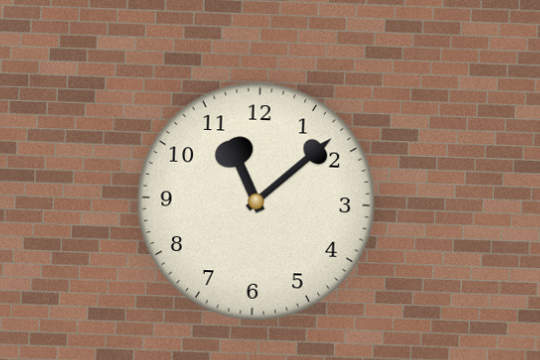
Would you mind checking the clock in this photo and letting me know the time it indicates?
11:08
